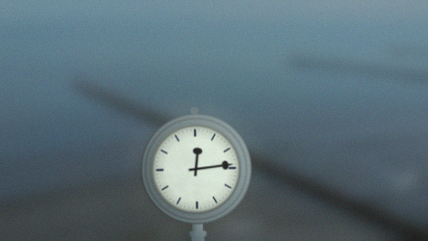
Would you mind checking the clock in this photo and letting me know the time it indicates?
12:14
